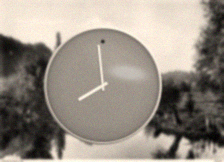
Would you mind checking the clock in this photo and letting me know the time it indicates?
7:59
